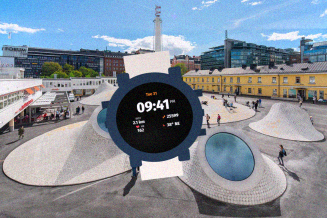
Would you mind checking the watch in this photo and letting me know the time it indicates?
9:41
